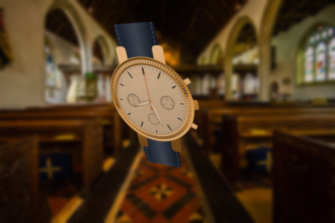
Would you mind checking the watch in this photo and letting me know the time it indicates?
8:27
